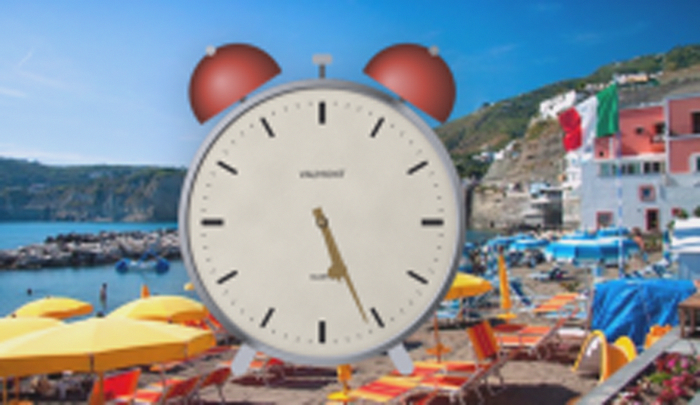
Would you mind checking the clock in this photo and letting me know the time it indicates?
5:26
